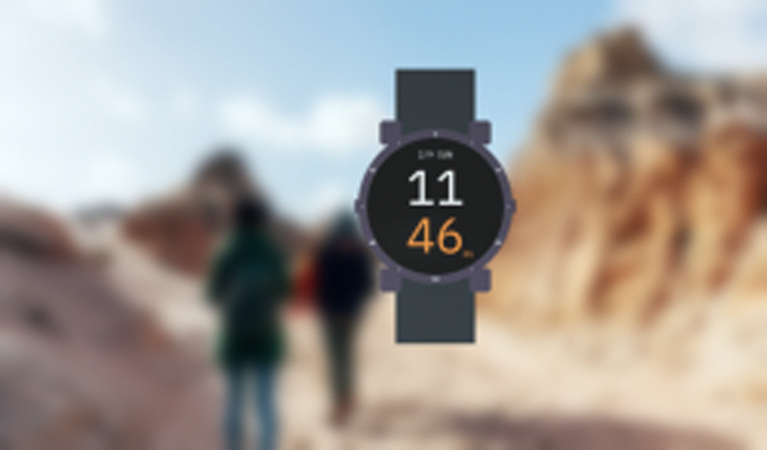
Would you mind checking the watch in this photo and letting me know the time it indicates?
11:46
